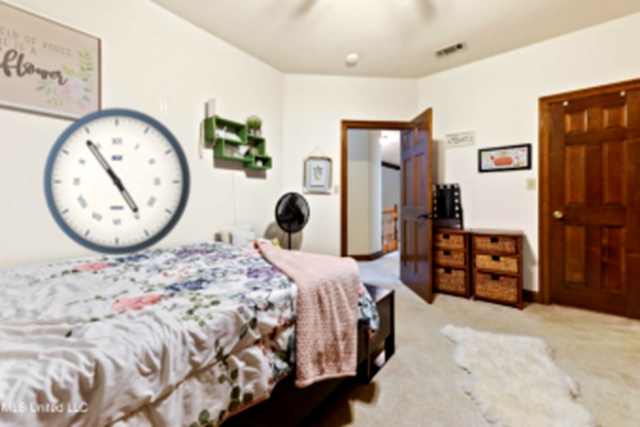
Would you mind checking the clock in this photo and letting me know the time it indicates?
4:54
